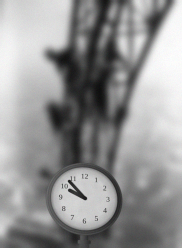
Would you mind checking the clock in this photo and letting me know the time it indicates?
9:53
